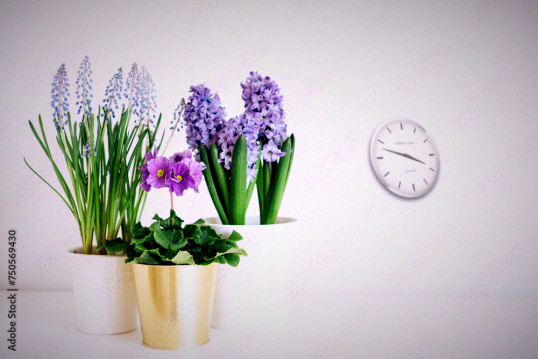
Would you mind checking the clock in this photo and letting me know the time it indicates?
3:48
